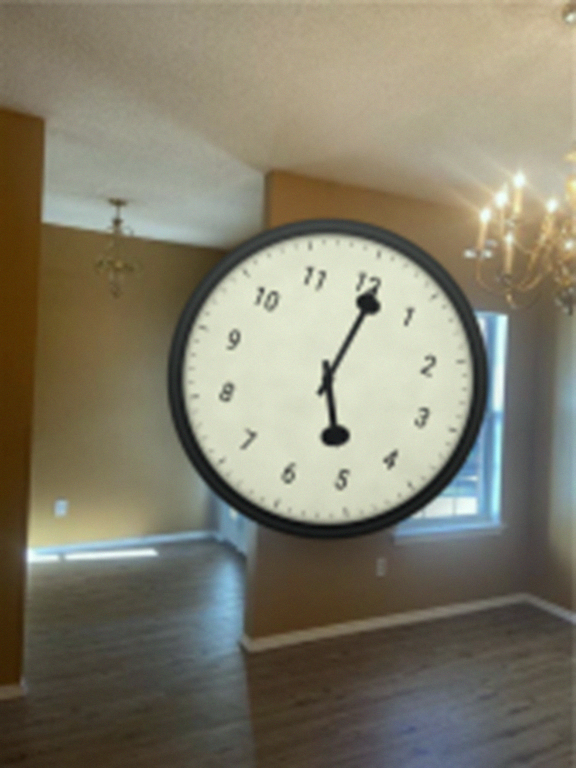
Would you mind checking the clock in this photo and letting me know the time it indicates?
5:01
